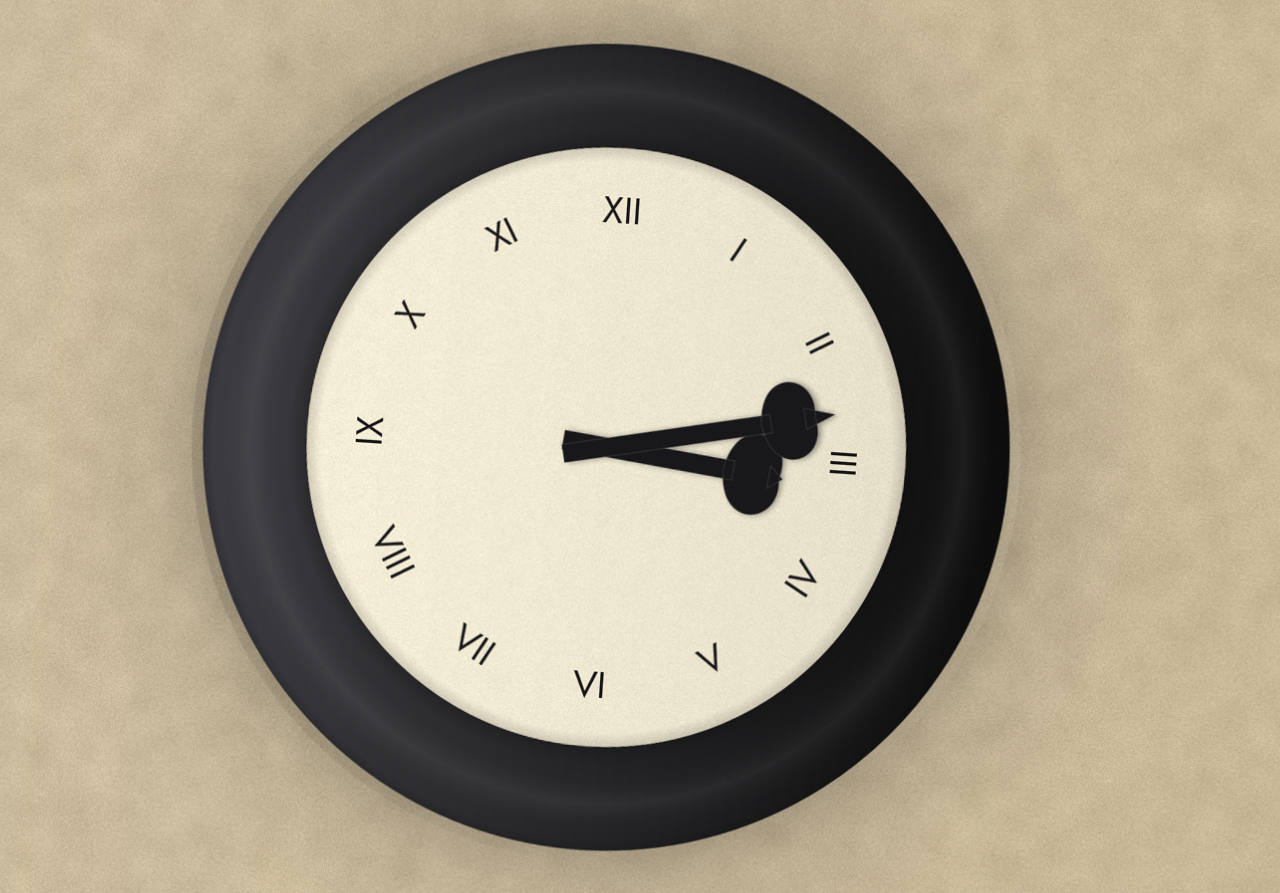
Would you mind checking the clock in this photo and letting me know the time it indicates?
3:13
